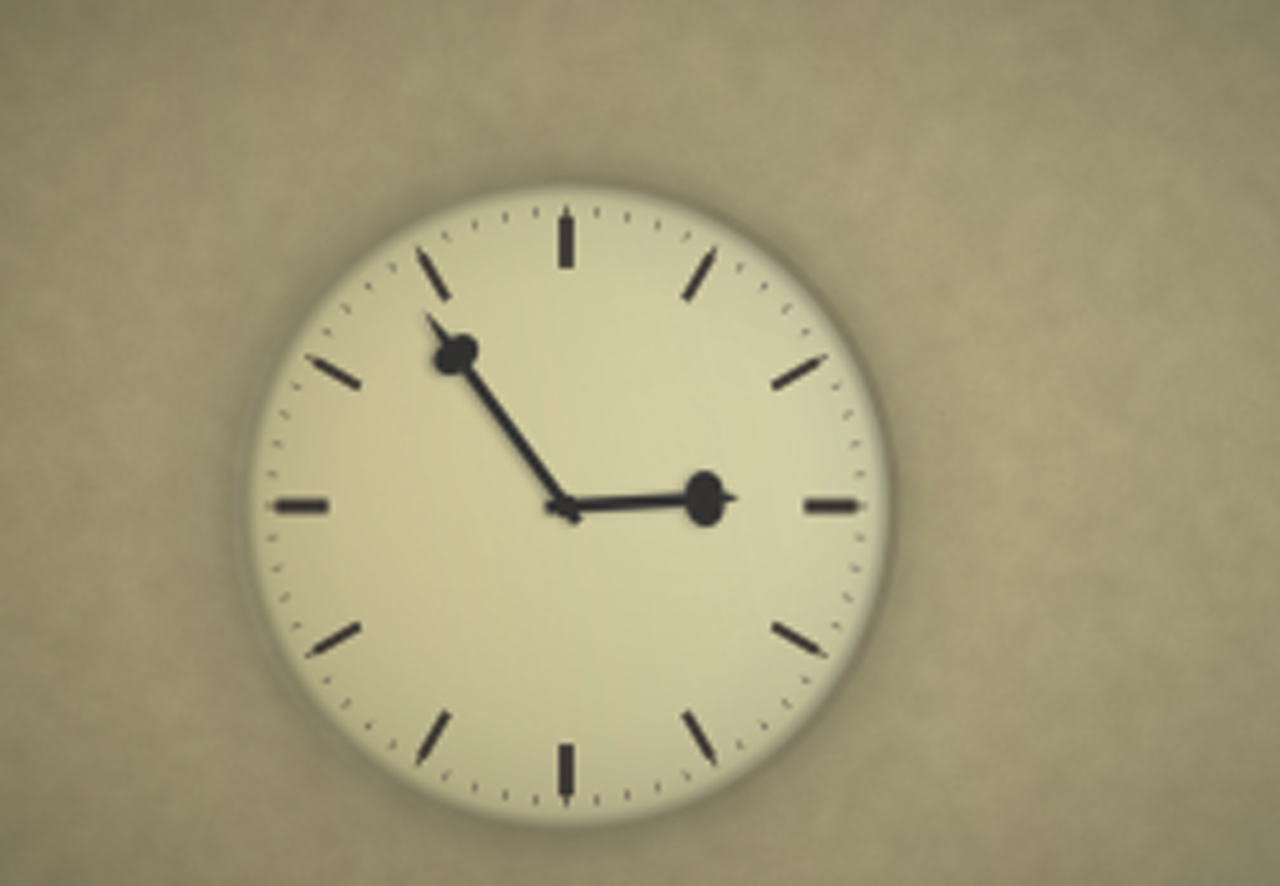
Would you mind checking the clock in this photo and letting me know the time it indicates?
2:54
